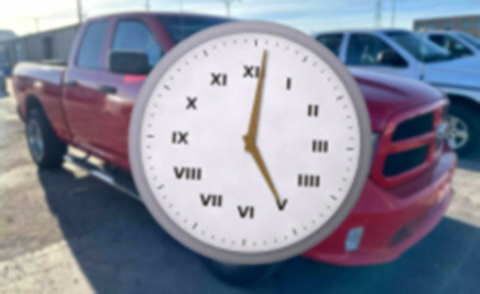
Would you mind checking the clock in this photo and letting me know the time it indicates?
5:01
